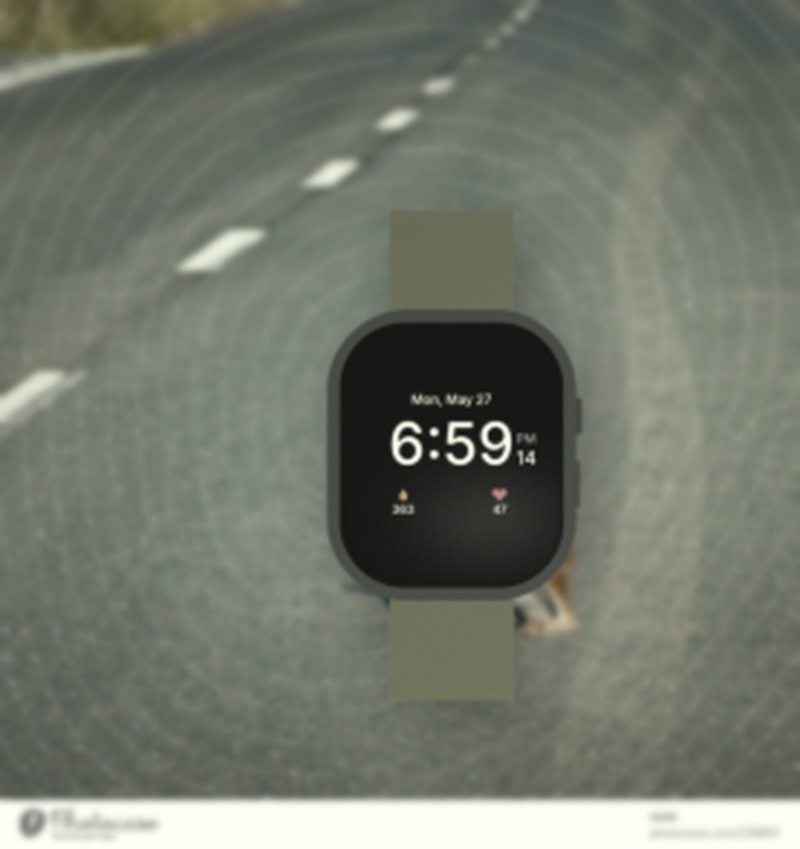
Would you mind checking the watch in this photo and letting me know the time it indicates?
6:59
